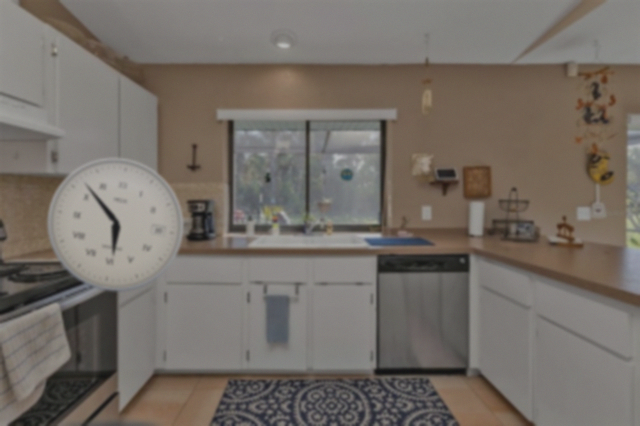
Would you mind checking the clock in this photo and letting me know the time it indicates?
5:52
